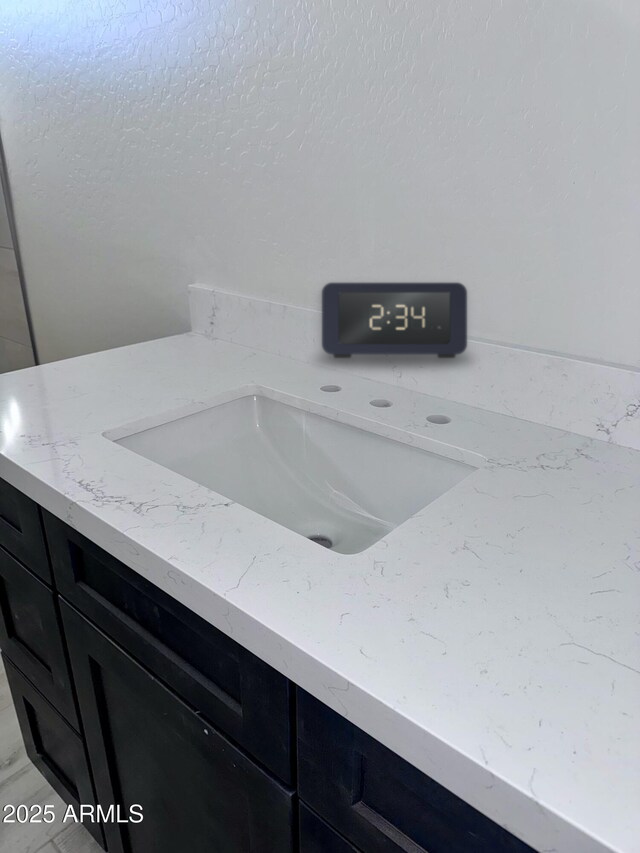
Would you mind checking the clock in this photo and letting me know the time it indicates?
2:34
